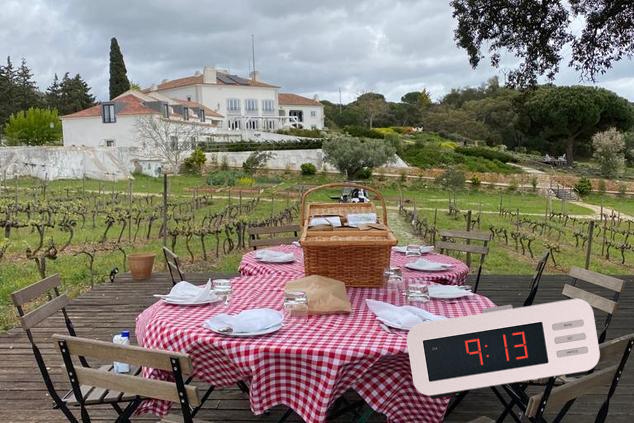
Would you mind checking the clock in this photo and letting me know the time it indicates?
9:13
